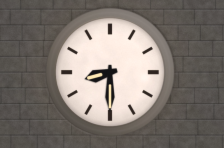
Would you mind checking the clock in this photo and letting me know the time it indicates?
8:30
